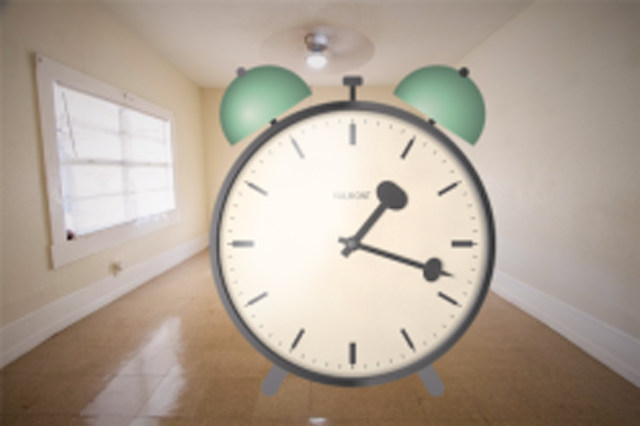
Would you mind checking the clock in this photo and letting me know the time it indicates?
1:18
